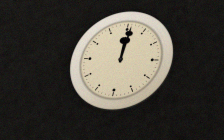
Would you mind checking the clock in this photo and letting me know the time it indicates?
12:01
